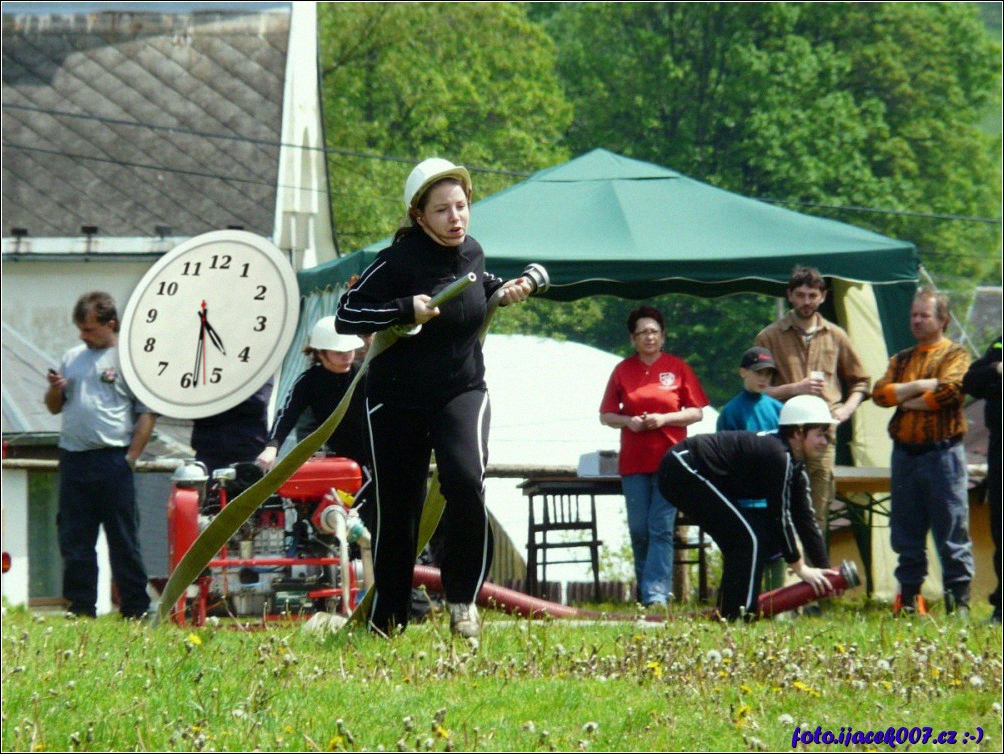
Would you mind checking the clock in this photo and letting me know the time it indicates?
4:28:27
